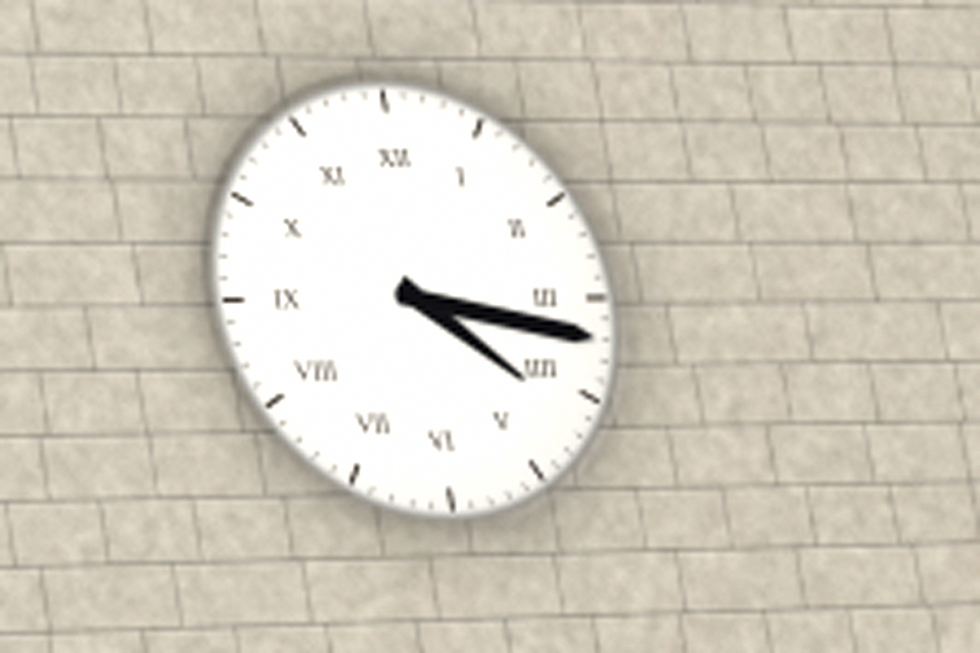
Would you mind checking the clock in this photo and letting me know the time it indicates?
4:17
